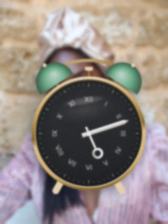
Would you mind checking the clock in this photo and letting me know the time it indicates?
5:12
